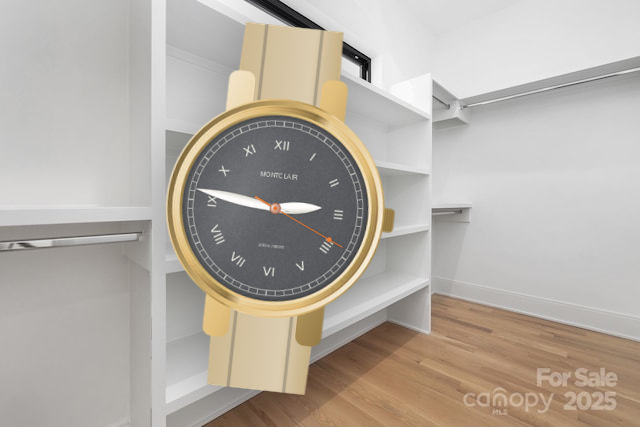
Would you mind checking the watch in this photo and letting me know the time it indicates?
2:46:19
